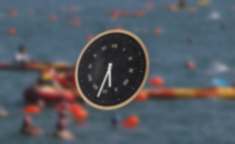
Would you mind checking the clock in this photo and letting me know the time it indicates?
5:32
